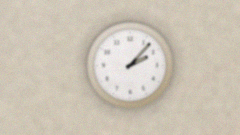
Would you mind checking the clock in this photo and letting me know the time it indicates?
2:07
